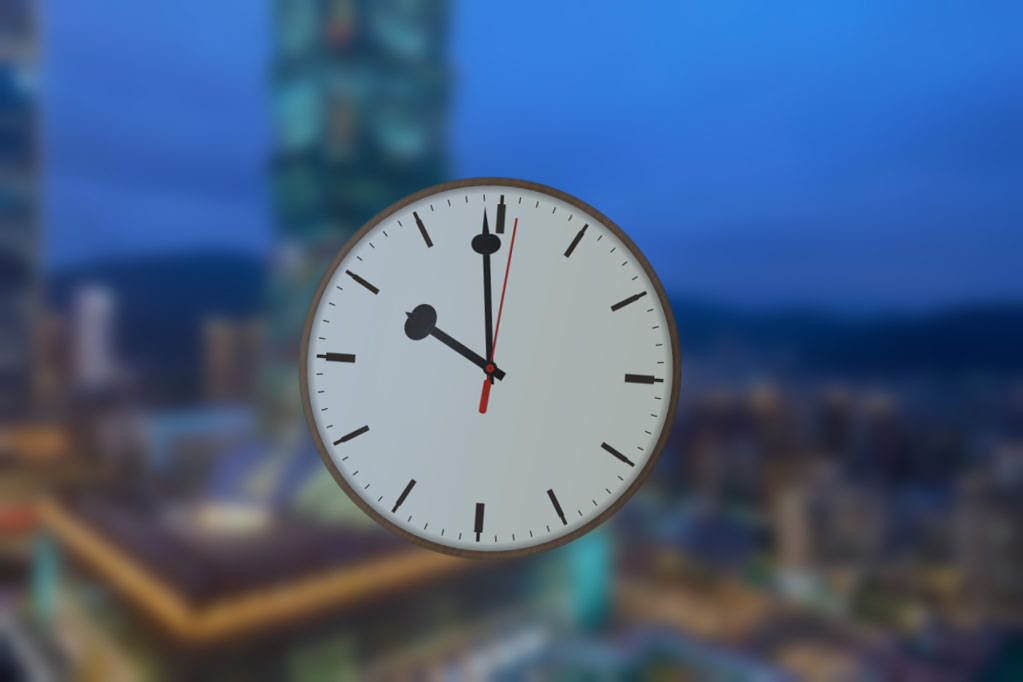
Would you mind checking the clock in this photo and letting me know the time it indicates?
9:59:01
